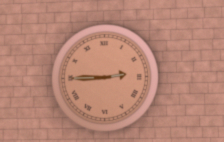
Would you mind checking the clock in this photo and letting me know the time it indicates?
2:45
